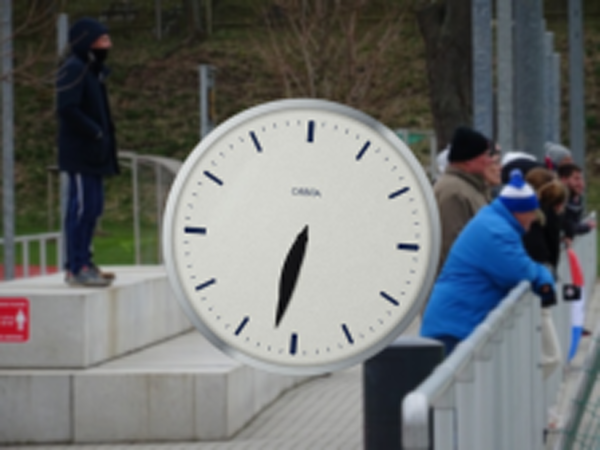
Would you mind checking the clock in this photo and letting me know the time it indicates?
6:32
